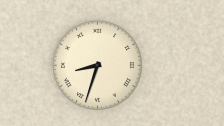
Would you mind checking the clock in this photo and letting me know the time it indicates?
8:33
